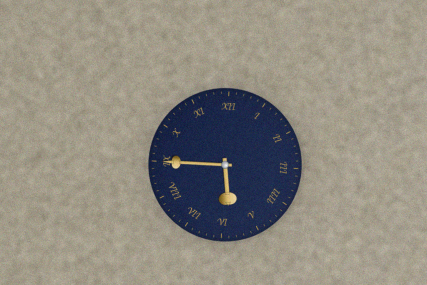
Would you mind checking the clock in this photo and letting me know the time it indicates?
5:45
